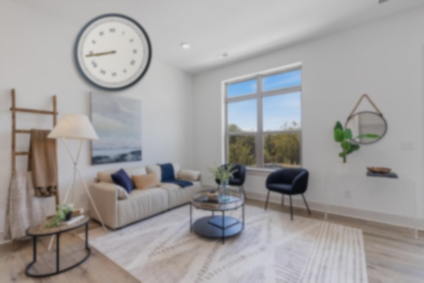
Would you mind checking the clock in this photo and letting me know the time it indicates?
8:44
